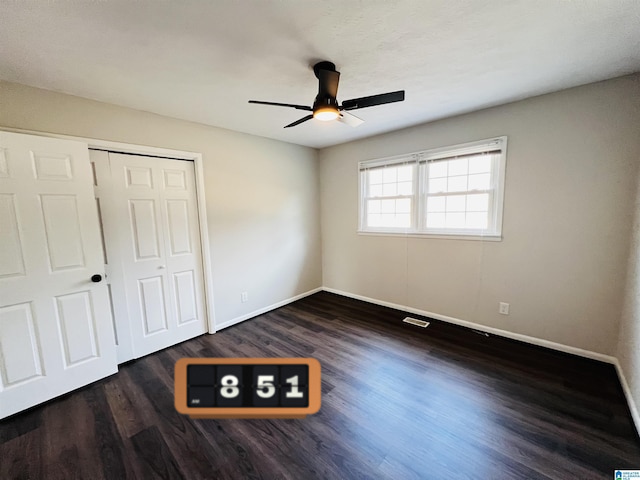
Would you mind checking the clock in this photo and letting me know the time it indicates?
8:51
